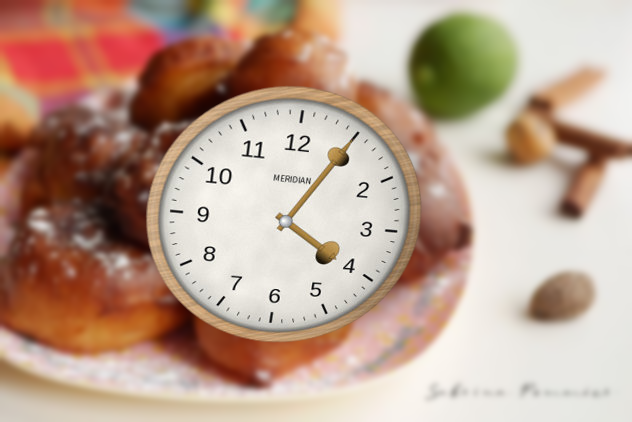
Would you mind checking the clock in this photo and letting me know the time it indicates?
4:05
